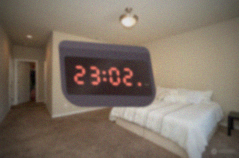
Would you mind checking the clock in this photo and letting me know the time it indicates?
23:02
